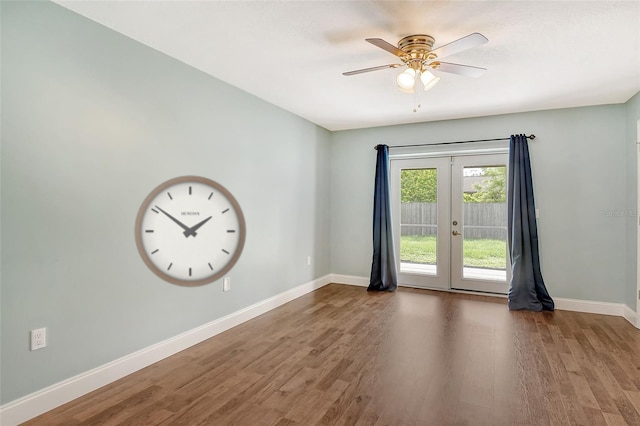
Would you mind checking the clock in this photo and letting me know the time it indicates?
1:51
